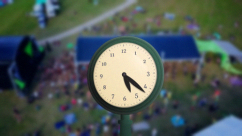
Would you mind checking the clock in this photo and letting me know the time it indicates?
5:22
